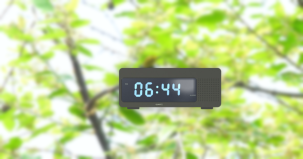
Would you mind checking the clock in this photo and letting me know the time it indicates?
6:44
